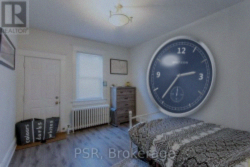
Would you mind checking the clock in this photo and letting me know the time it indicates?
2:36
